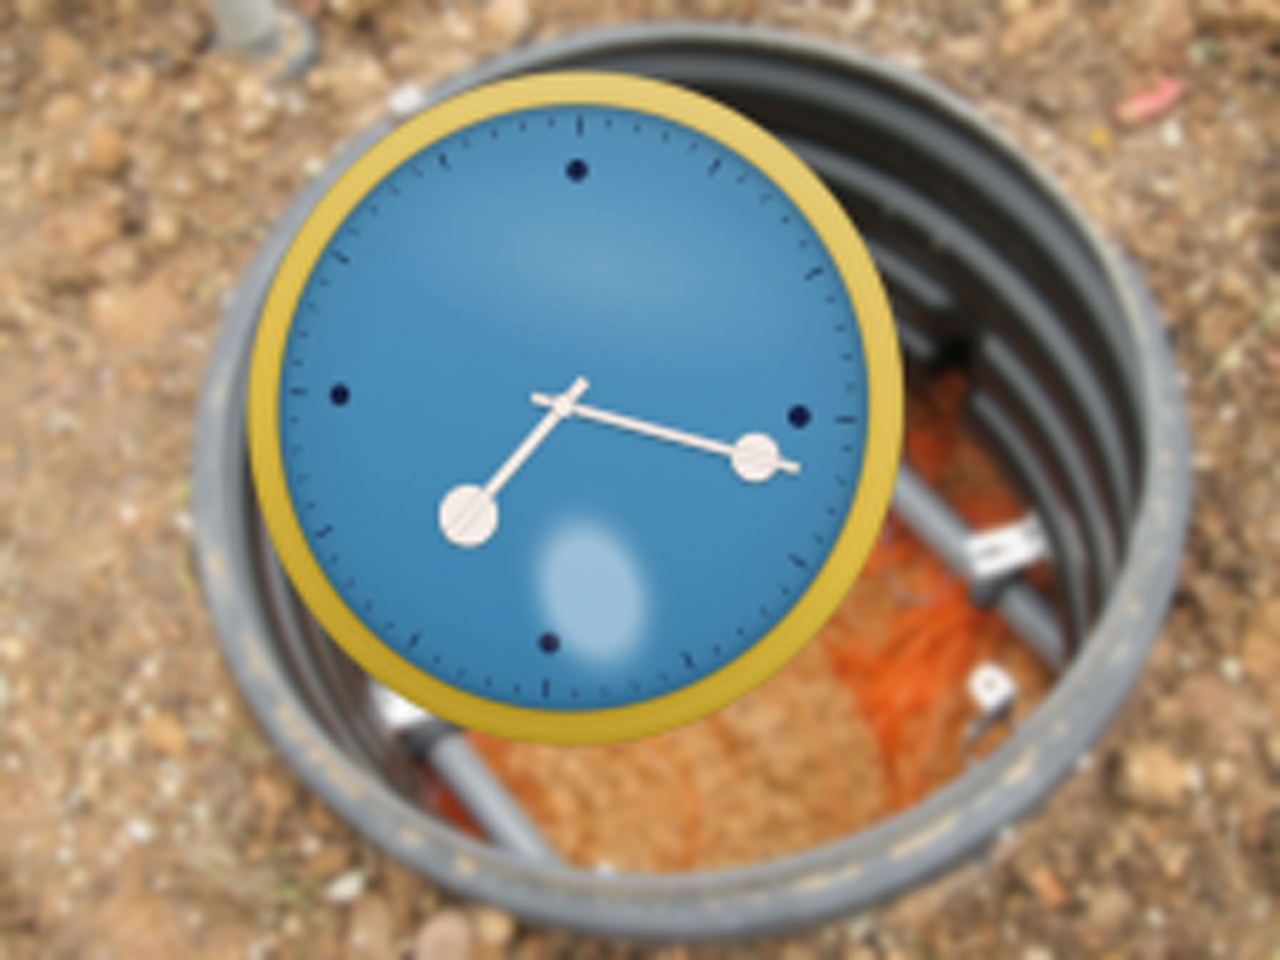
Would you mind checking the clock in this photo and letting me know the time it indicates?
7:17
